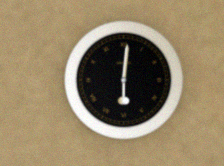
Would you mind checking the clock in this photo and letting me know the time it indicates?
6:01
